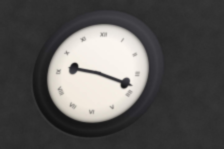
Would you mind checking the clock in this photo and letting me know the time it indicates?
9:18
